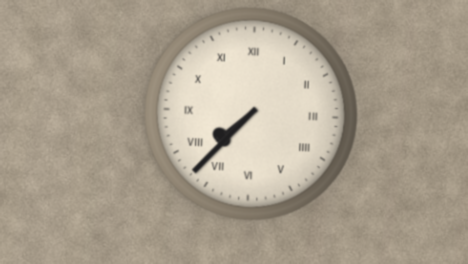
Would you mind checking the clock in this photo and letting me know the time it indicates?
7:37
